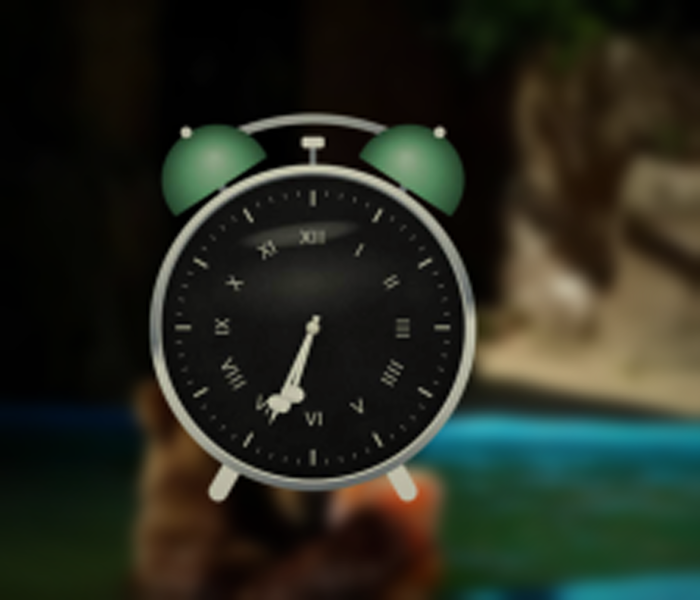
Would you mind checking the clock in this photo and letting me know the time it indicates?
6:34
